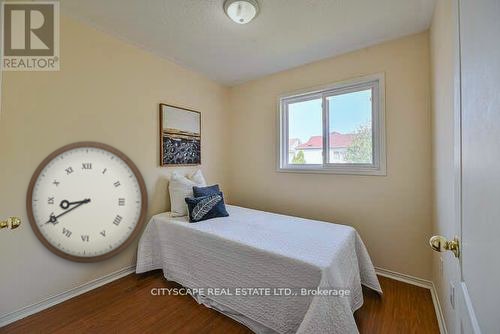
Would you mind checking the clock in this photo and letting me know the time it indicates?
8:40
